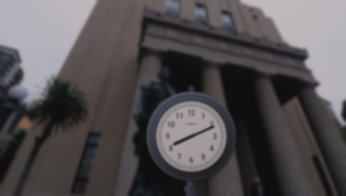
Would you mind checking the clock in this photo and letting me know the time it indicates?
8:11
